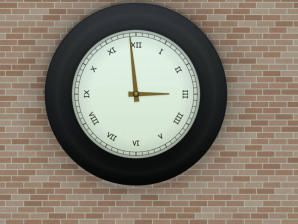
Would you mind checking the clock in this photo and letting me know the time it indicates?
2:59
